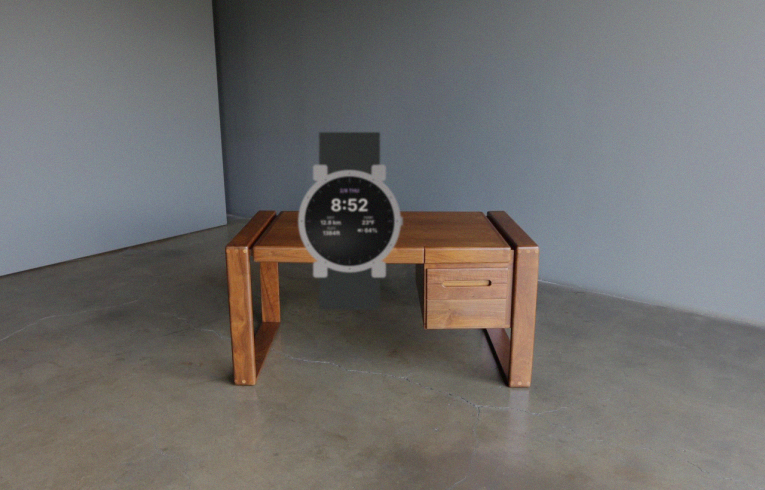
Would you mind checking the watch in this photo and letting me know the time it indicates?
8:52
